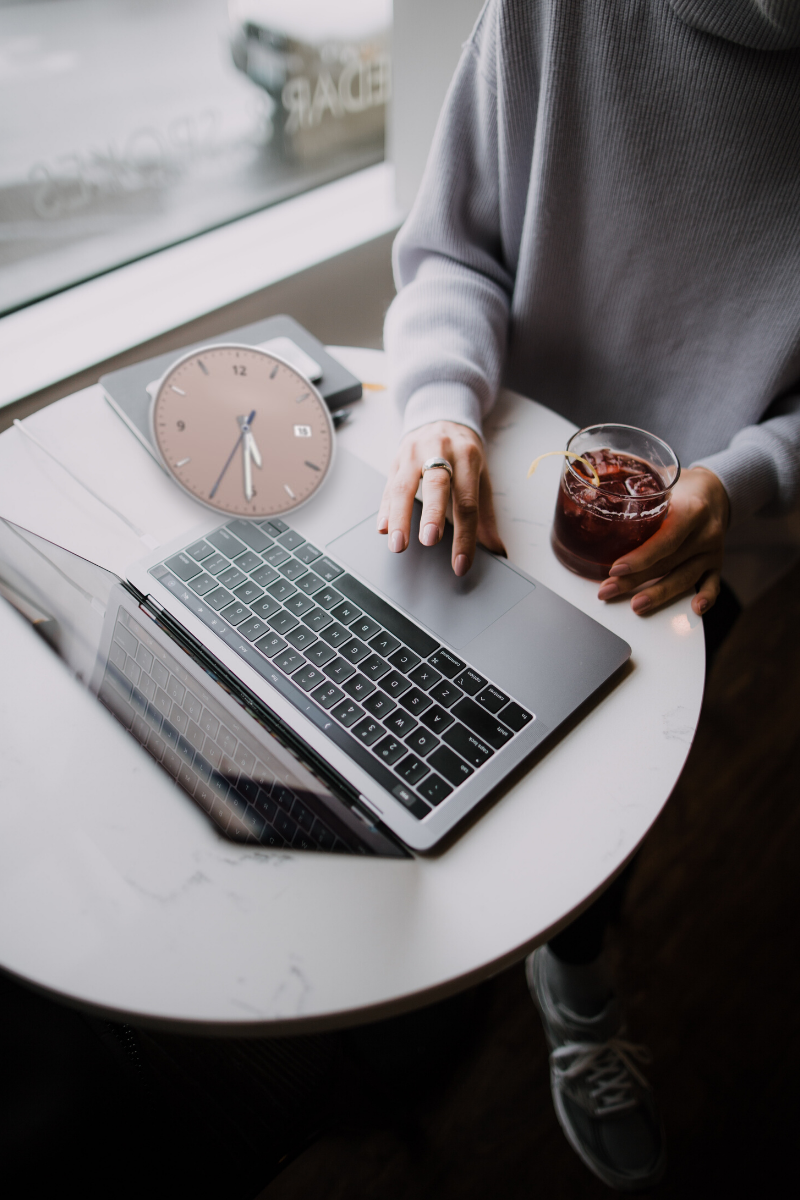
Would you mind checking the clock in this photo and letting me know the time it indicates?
5:30:35
